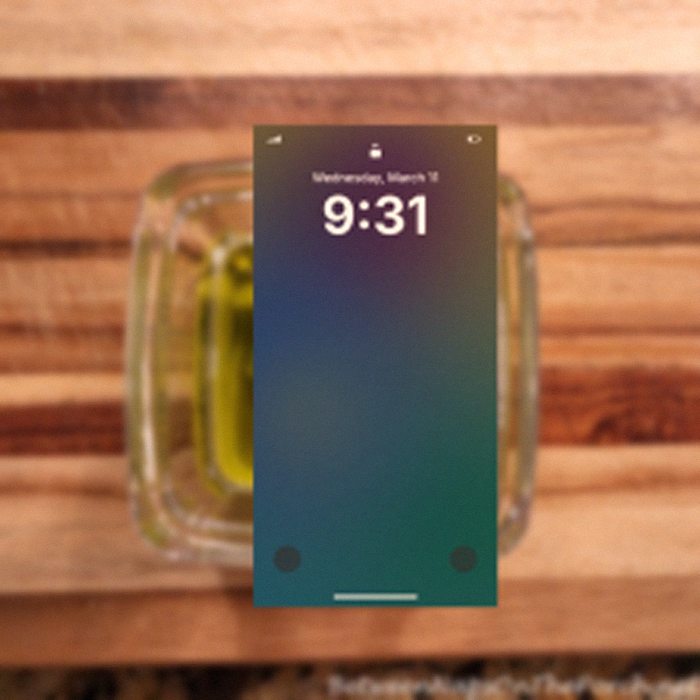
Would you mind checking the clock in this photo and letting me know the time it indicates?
9:31
